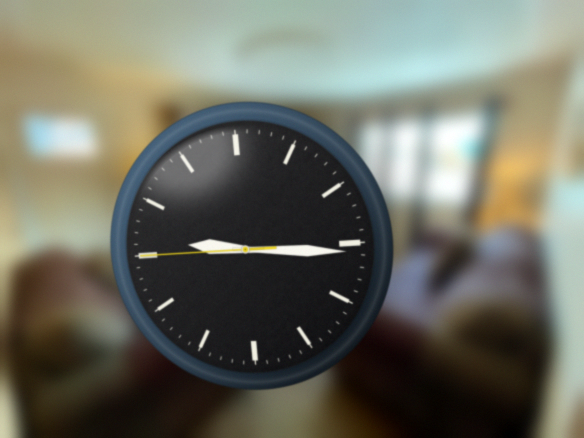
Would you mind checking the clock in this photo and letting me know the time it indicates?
9:15:45
